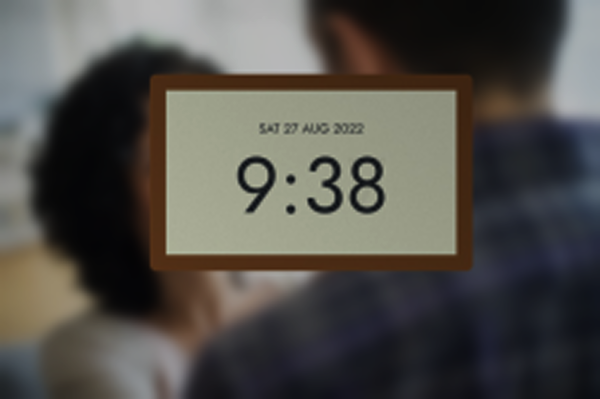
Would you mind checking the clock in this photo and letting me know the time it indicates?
9:38
